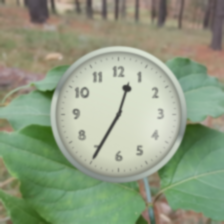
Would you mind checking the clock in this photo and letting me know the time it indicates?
12:35
